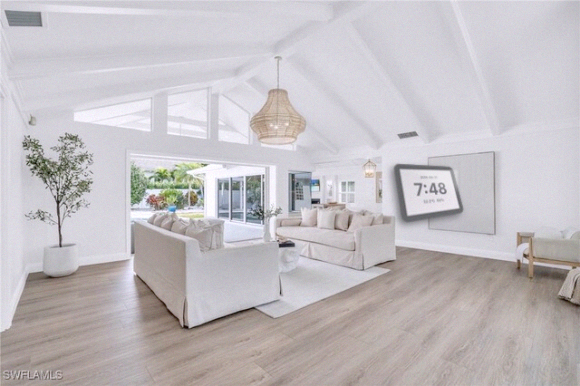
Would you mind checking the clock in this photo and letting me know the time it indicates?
7:48
